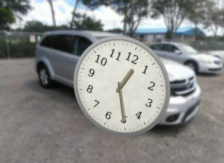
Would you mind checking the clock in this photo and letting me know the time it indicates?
12:25
